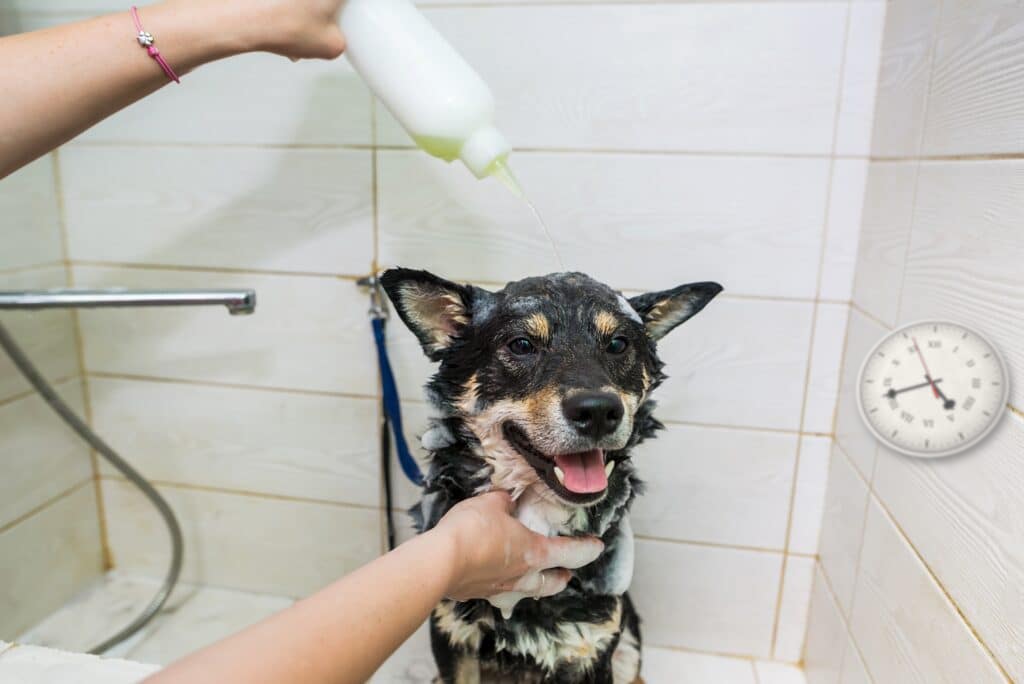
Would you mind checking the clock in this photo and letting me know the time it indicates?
4:41:56
